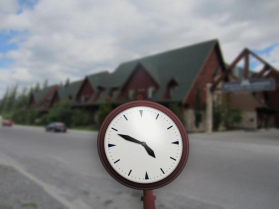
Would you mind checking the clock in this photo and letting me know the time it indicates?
4:49
